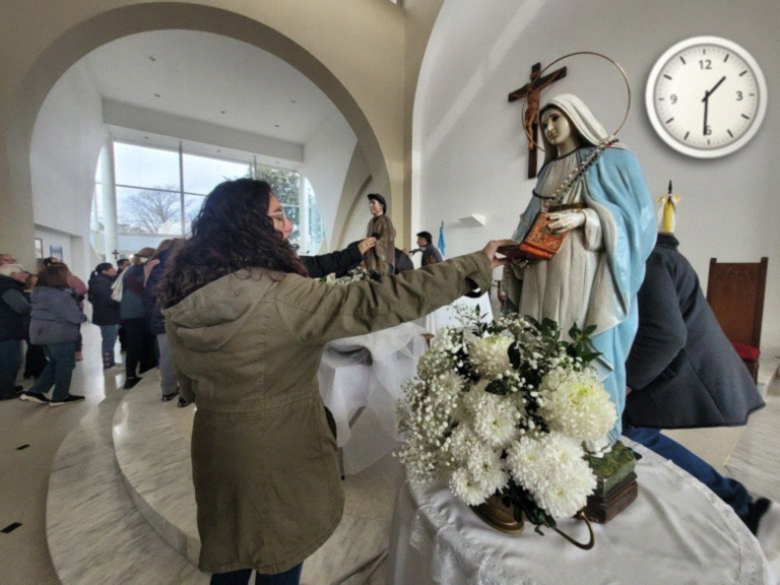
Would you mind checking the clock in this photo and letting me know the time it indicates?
1:31
